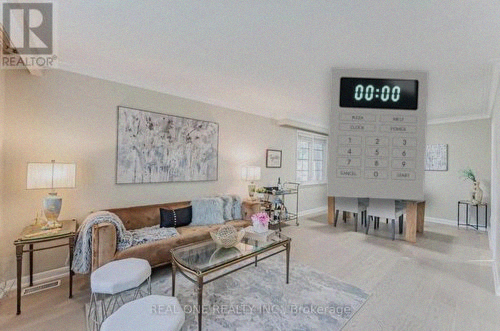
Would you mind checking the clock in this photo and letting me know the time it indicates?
0:00
